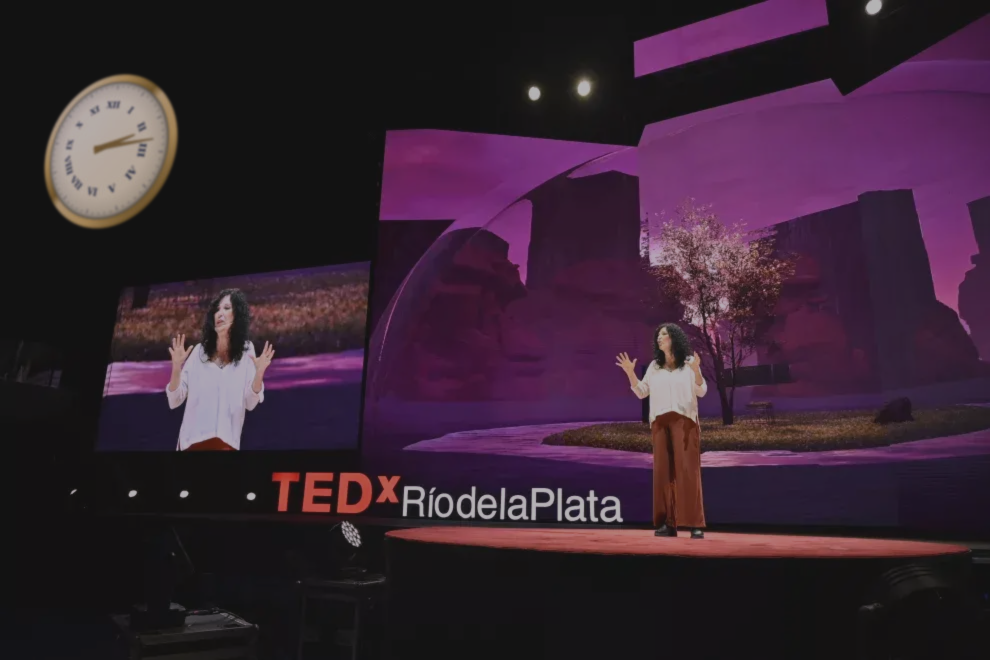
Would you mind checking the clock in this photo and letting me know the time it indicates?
2:13
